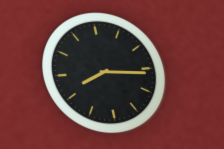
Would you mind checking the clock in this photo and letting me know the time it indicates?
8:16
